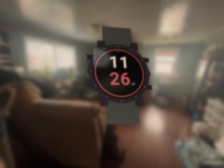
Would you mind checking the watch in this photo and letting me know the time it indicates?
11:26
